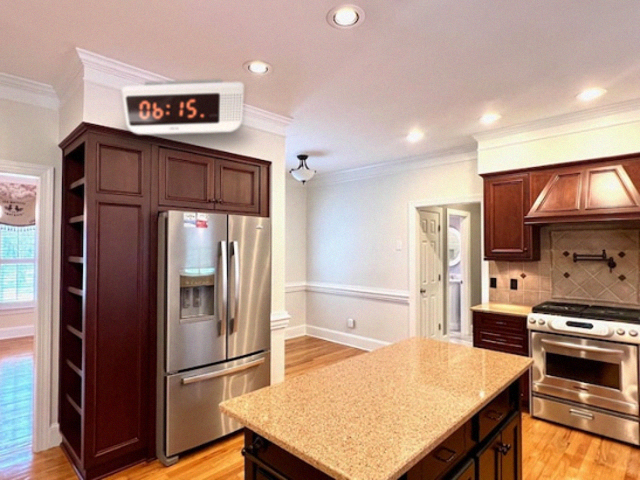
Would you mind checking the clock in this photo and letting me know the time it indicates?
6:15
